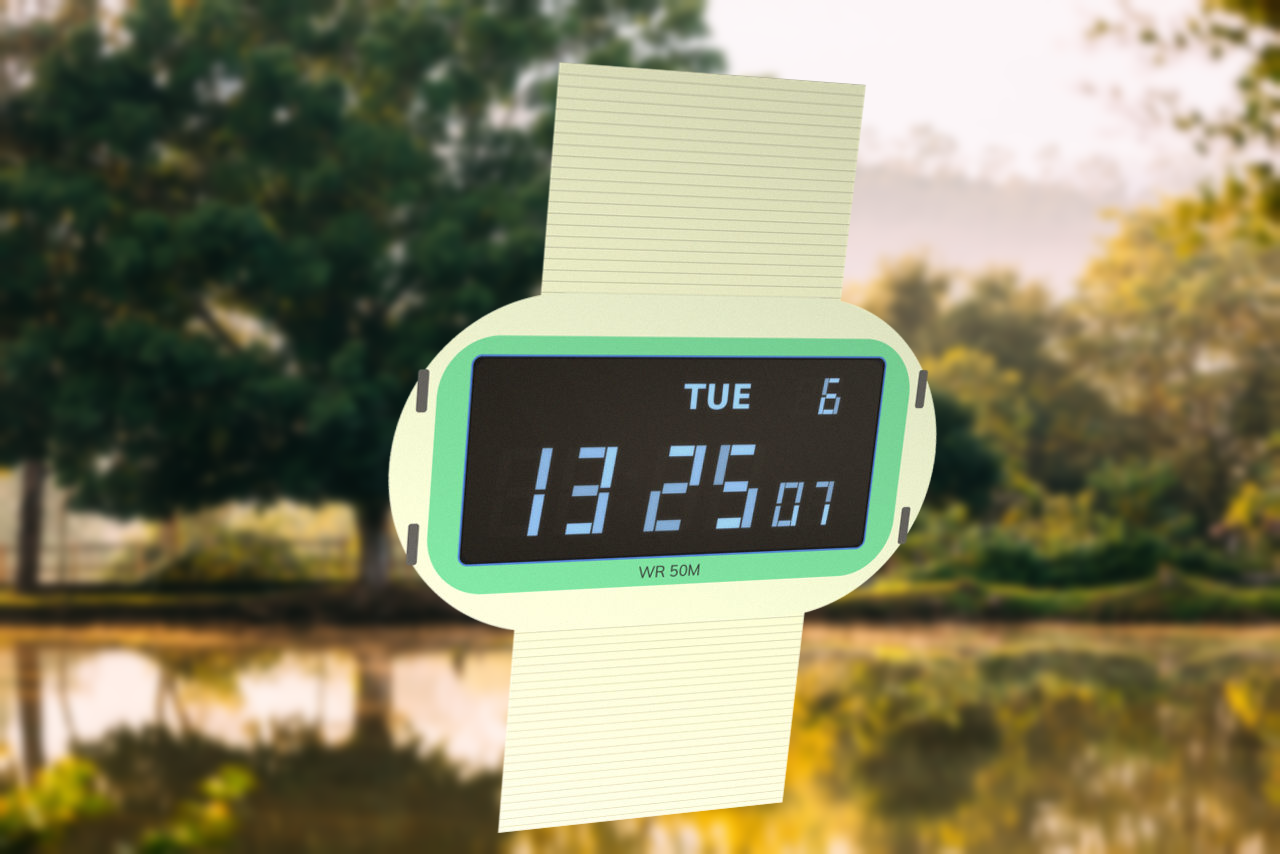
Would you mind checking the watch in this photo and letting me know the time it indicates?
13:25:07
